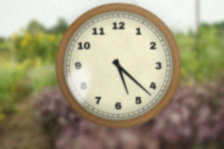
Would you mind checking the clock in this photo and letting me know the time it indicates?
5:22
